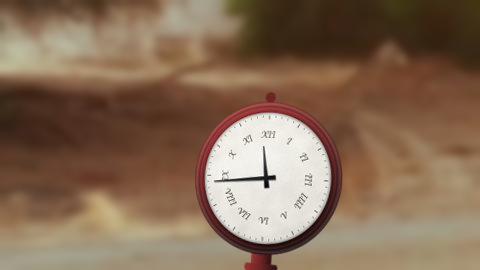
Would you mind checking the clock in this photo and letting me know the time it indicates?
11:44
